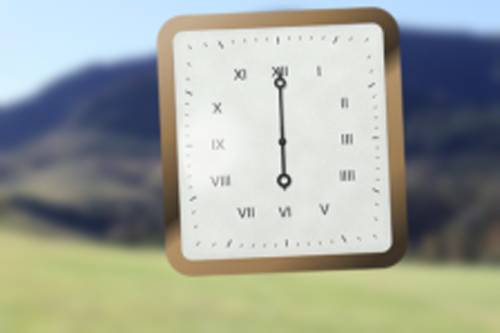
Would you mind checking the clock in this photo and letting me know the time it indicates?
6:00
